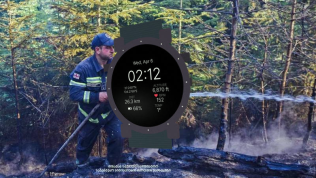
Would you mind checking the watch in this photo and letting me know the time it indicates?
2:12
